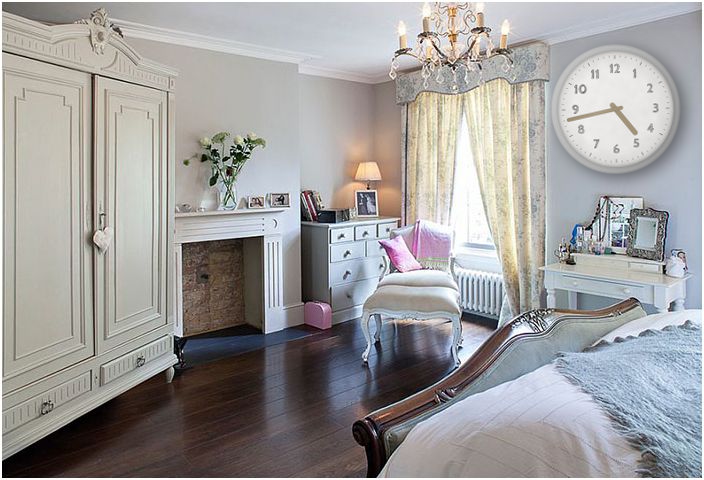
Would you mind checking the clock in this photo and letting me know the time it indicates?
4:43
